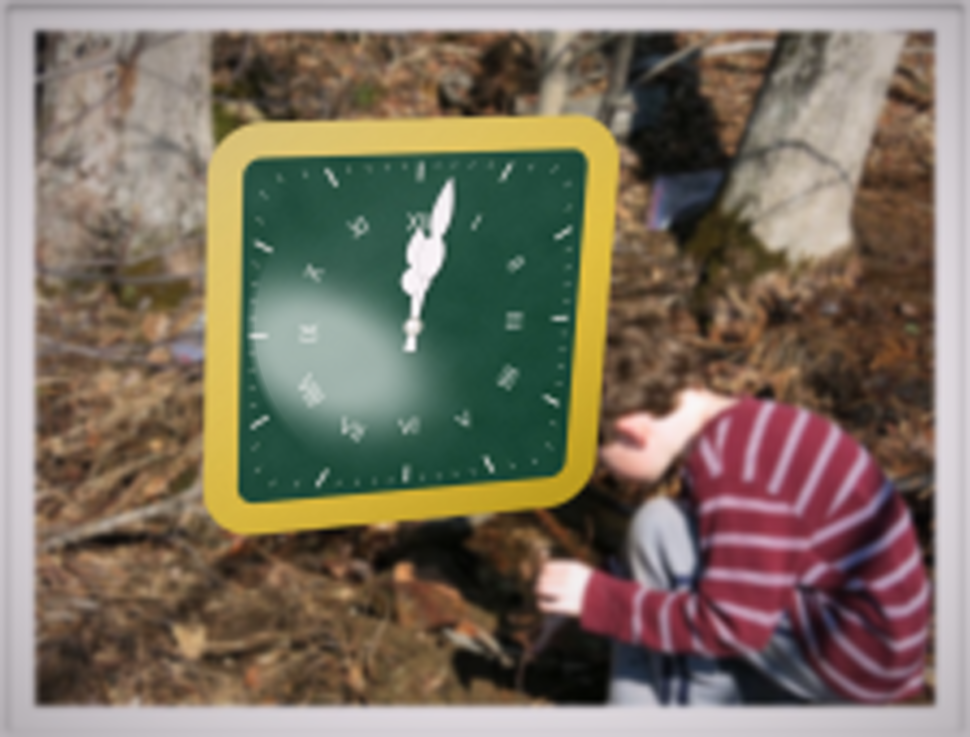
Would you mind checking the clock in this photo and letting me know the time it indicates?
12:02
